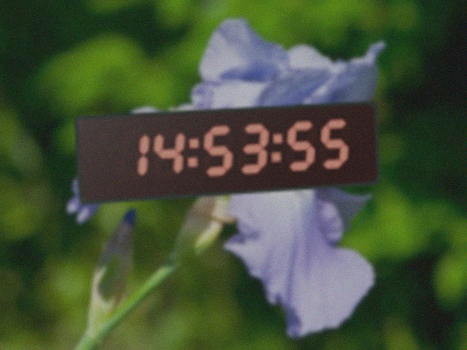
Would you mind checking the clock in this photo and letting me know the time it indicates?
14:53:55
